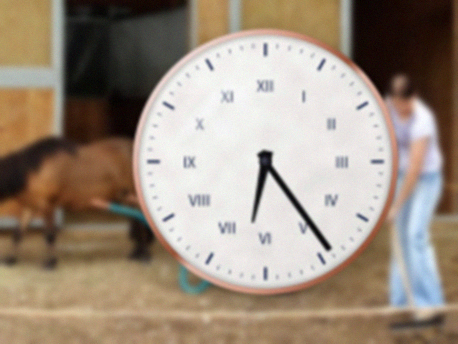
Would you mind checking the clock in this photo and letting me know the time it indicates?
6:24
